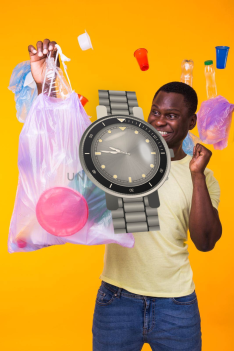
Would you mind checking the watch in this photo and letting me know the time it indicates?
9:46
